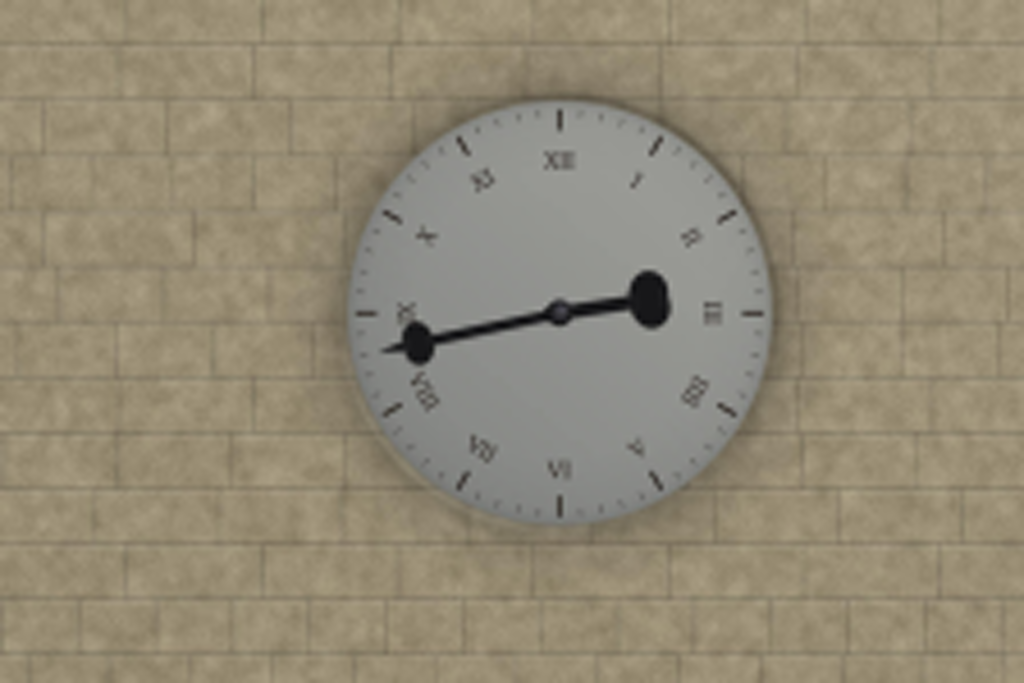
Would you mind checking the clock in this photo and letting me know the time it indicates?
2:43
